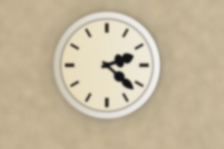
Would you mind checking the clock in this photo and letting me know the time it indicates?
2:22
